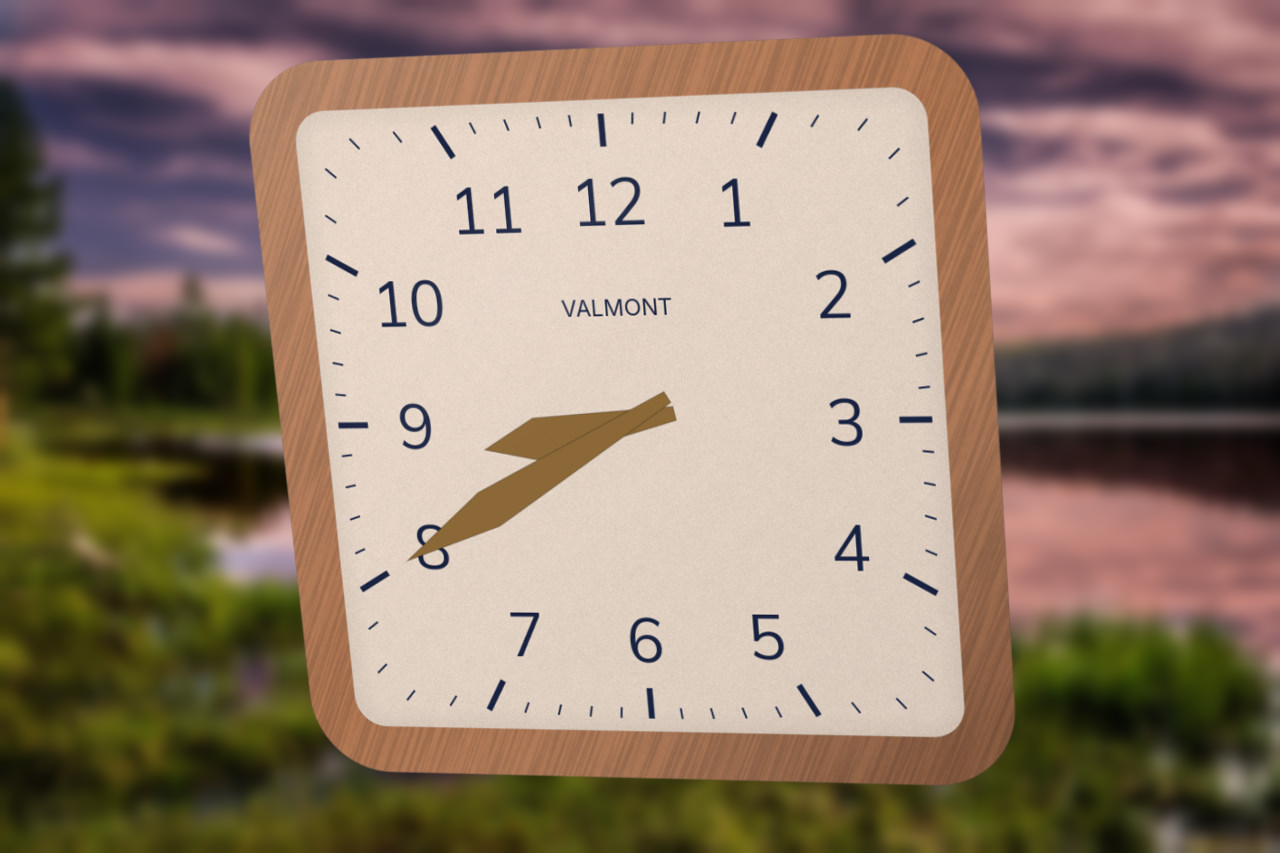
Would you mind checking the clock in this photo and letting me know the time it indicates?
8:40
